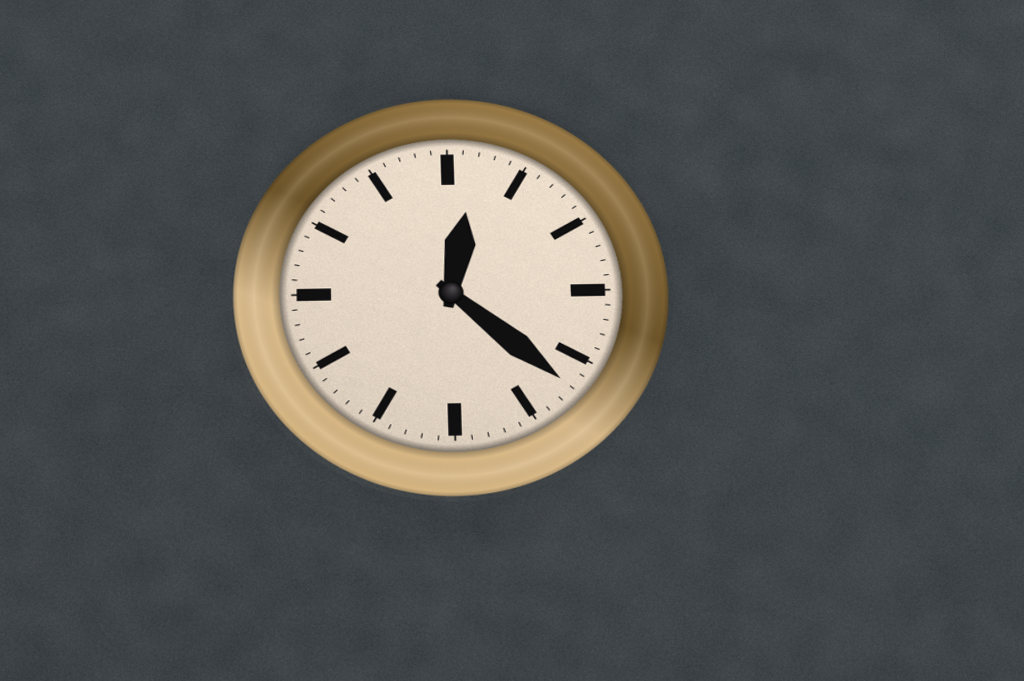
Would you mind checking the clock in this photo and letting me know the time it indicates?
12:22
